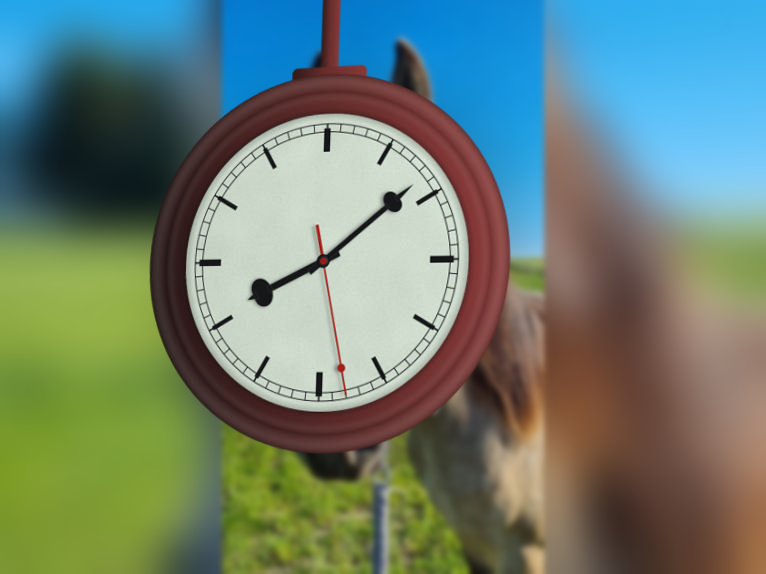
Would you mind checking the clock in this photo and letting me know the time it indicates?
8:08:28
